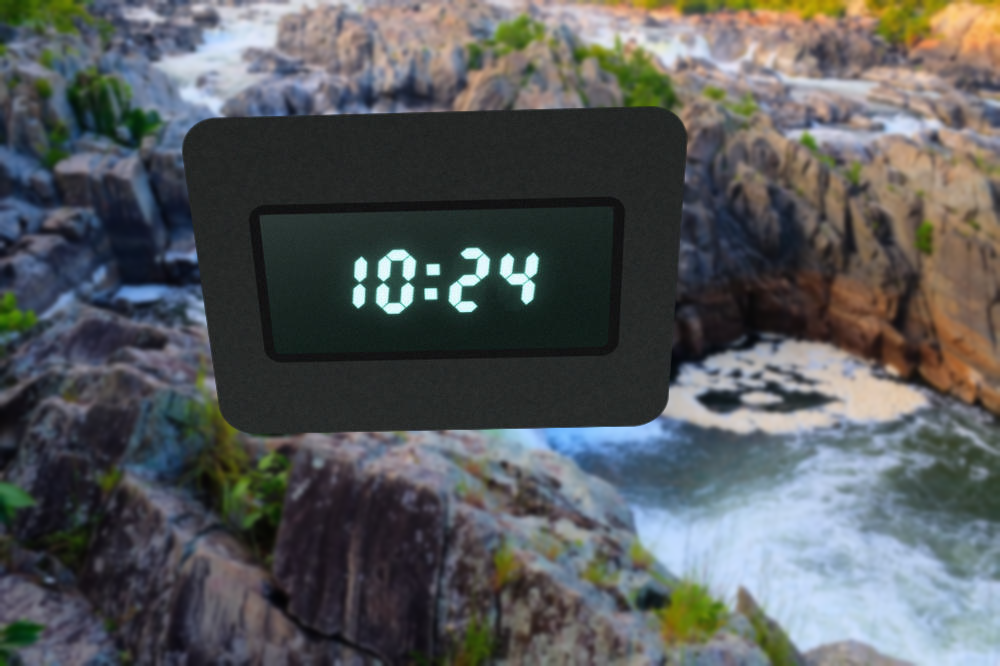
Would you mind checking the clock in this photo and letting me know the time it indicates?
10:24
